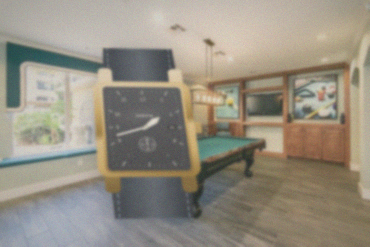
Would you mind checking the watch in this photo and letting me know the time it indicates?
1:42
